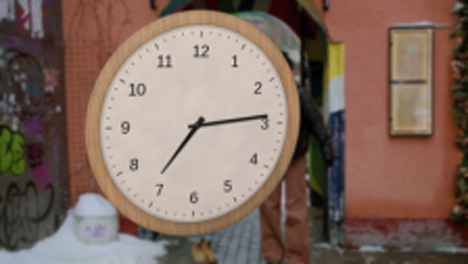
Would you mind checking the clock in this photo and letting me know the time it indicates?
7:14
